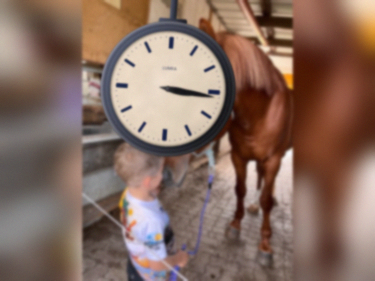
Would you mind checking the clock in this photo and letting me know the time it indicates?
3:16
